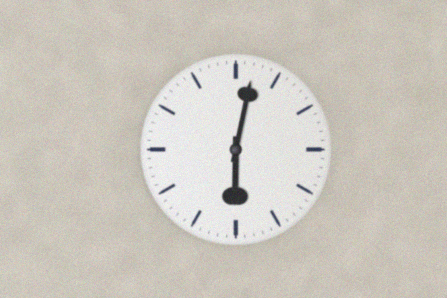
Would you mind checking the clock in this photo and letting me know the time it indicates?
6:02
